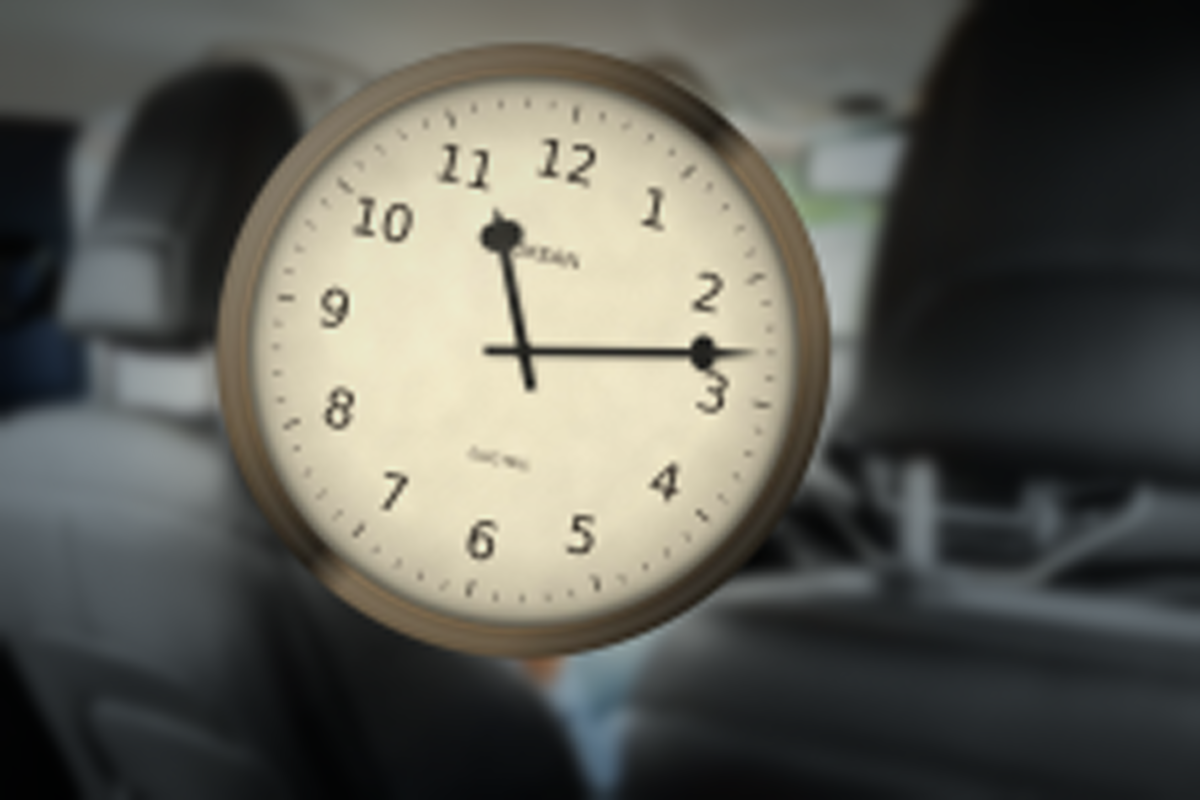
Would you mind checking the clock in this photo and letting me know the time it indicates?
11:13
